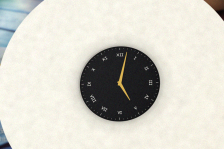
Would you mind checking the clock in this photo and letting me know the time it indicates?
5:02
